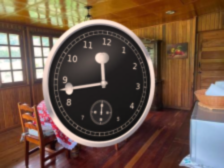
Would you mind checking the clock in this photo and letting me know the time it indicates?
11:43
